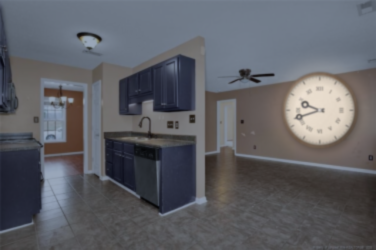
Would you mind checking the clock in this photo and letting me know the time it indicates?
9:42
